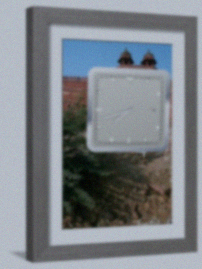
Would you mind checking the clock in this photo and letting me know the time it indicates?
7:42
